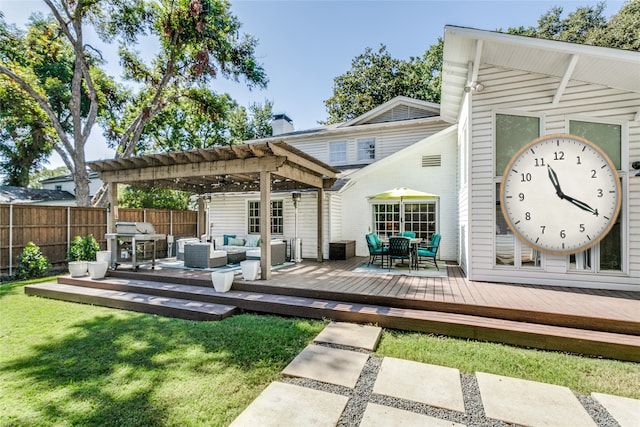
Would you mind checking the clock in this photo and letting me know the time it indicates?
11:20
